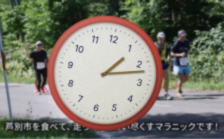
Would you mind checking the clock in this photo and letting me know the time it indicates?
1:12
